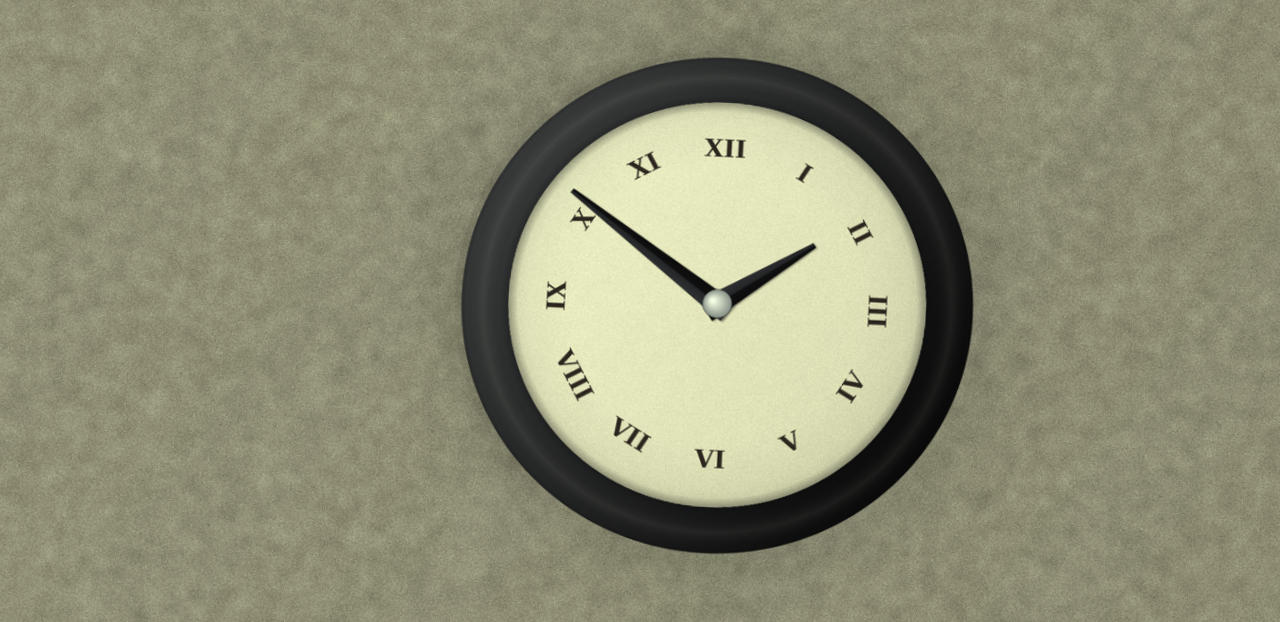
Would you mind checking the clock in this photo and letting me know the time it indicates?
1:51
